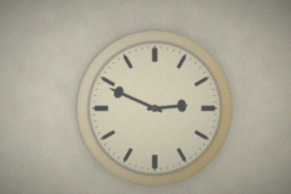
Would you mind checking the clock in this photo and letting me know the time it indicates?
2:49
